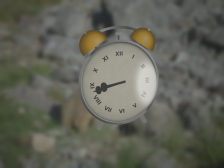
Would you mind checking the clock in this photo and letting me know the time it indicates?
8:43
